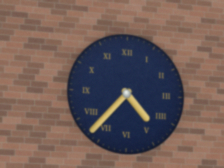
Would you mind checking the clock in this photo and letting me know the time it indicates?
4:37
